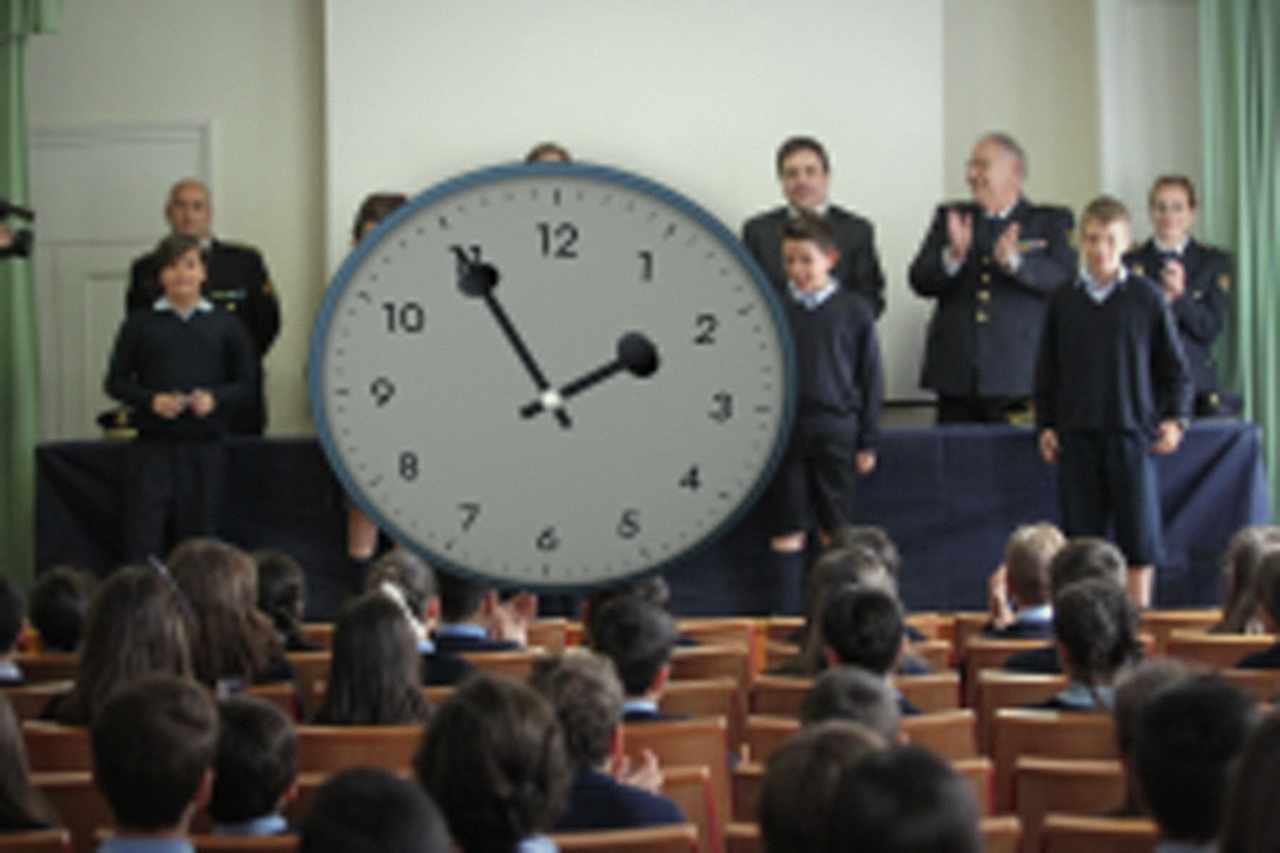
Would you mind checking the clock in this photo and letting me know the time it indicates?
1:55
